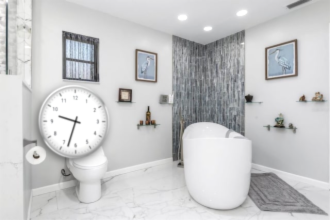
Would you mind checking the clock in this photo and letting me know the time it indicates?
9:33
